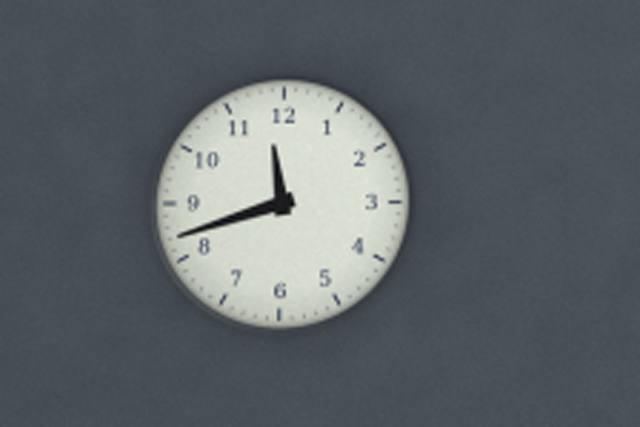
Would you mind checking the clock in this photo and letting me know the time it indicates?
11:42
